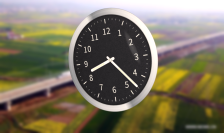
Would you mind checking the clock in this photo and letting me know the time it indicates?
8:23
